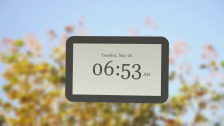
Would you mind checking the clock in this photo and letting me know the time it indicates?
6:53
